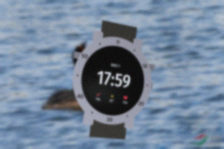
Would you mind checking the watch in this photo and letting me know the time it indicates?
17:59
